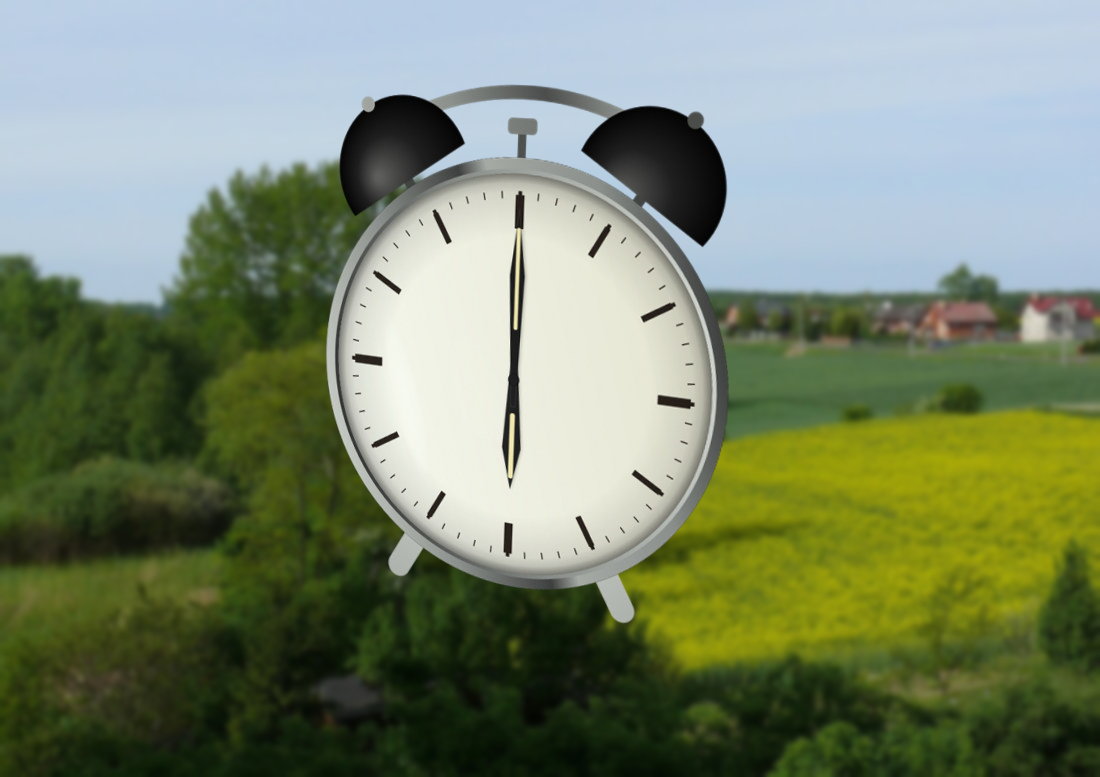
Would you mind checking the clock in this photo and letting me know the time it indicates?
6:00
